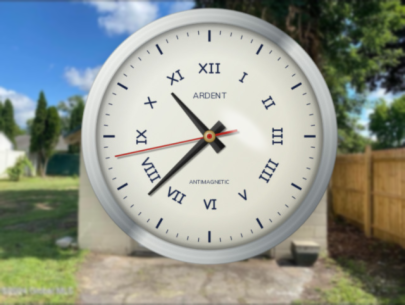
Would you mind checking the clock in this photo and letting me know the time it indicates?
10:37:43
